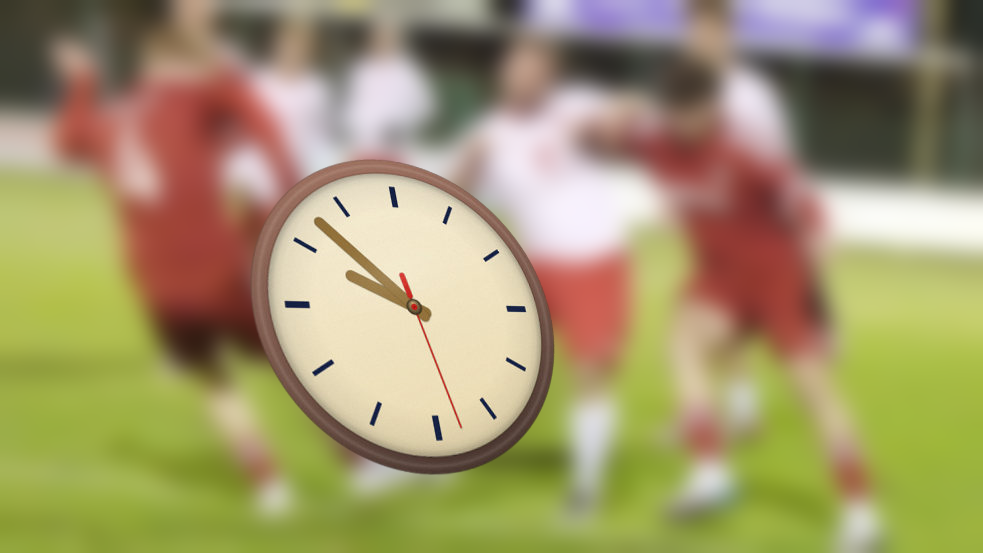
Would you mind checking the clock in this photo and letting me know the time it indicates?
9:52:28
